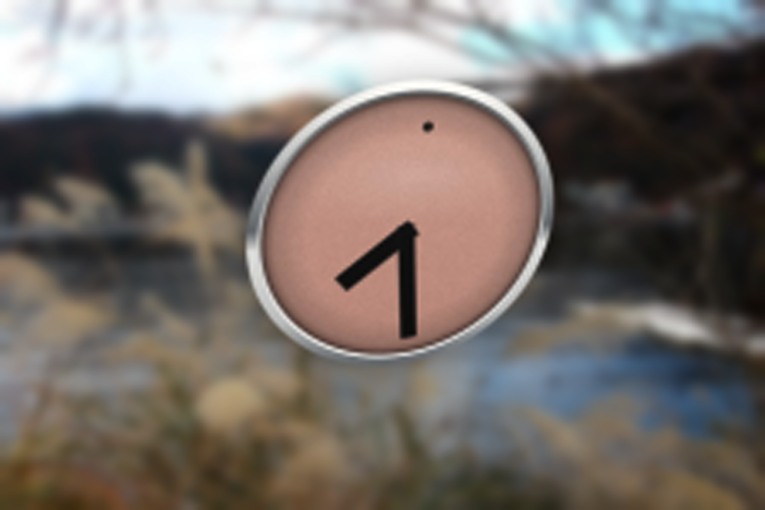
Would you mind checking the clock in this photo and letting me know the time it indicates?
7:28
